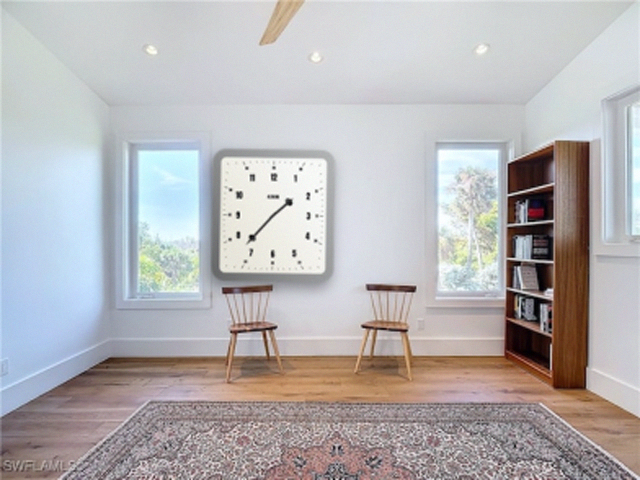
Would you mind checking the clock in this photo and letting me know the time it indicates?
1:37
